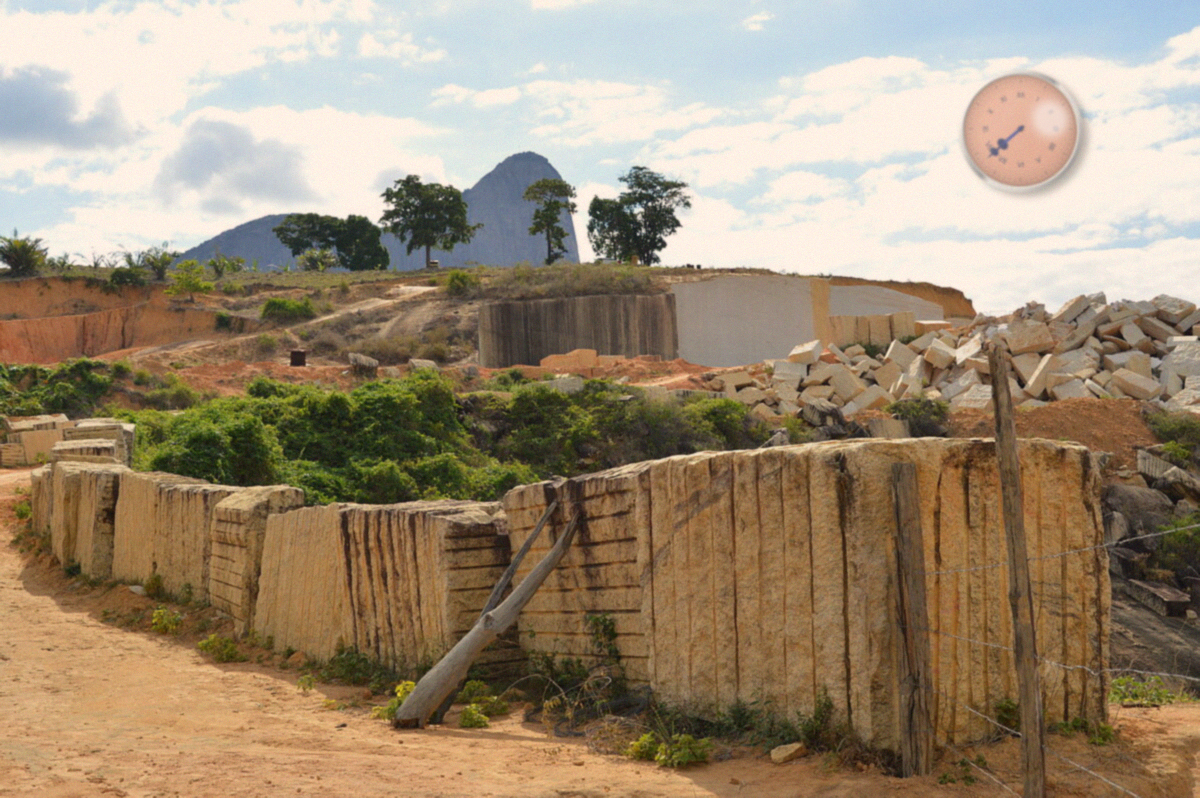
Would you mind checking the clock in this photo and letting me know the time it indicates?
7:38
